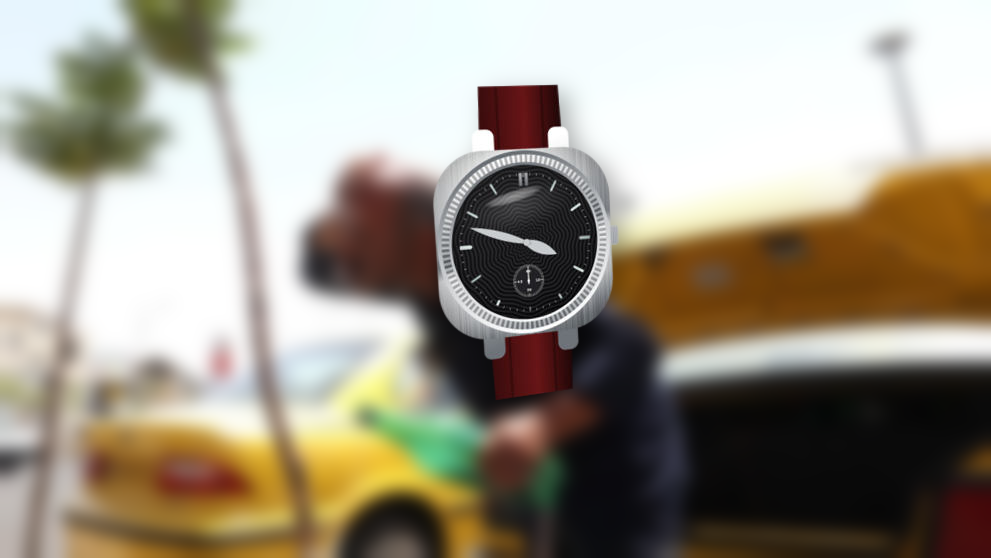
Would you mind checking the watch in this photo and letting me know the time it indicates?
3:48
